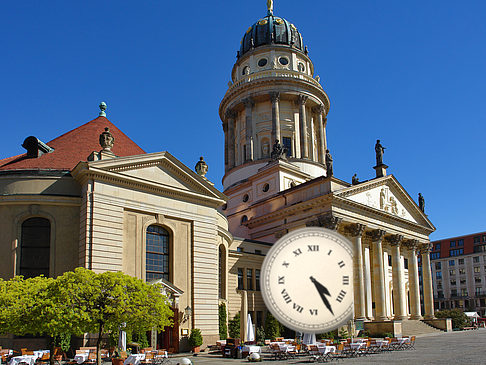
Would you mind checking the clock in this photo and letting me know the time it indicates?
4:25
